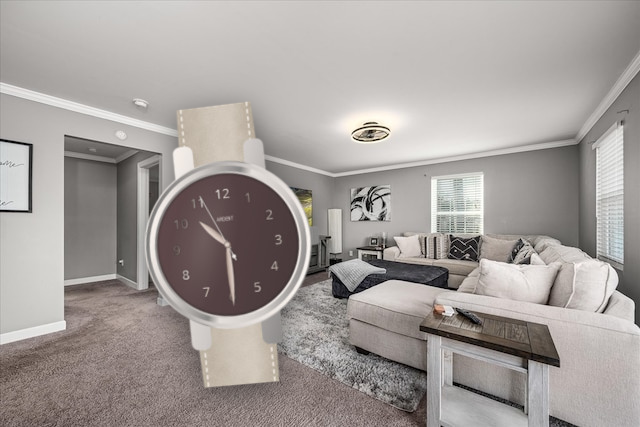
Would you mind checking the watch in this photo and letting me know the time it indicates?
10:29:56
